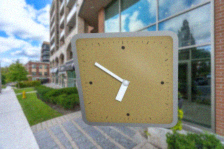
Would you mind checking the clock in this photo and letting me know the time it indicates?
6:51
